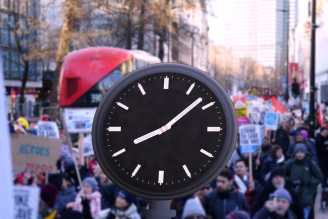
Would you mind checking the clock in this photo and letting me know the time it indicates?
8:08
